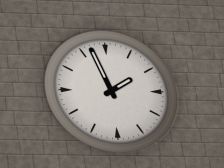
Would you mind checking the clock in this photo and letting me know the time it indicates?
1:57
